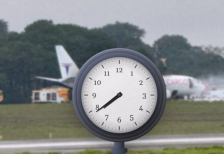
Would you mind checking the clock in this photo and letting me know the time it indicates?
7:39
